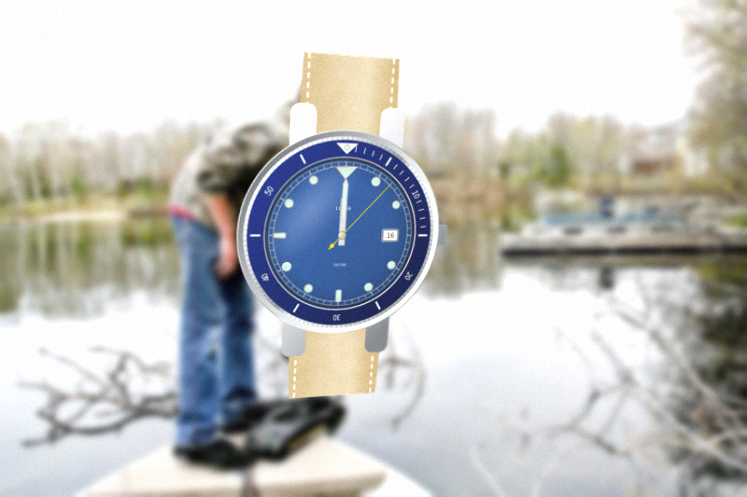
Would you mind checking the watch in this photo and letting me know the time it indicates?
12:00:07
